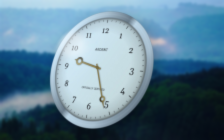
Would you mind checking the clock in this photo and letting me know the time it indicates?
9:26
